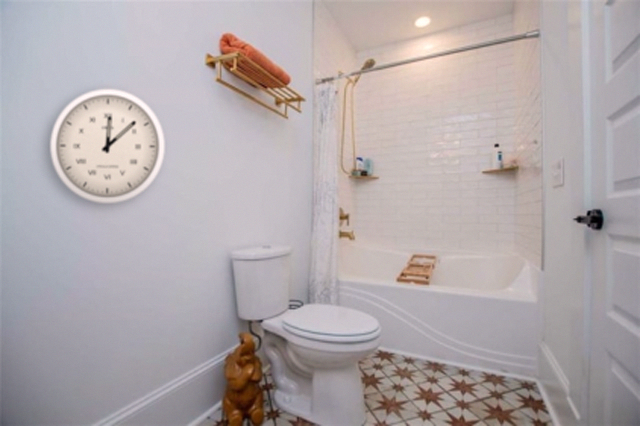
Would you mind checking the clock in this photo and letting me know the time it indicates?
12:08
